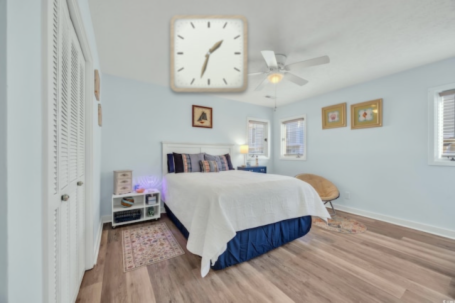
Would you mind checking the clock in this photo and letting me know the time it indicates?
1:33
